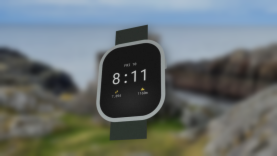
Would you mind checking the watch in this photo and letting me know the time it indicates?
8:11
